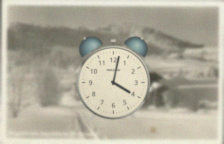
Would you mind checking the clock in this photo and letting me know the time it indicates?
4:02
